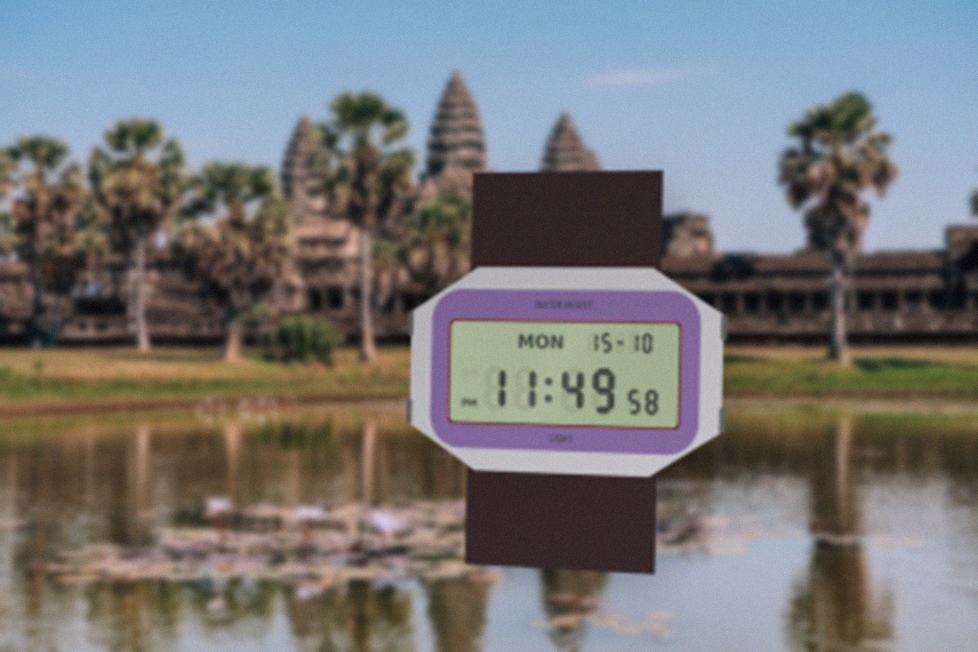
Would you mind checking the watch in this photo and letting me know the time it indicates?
11:49:58
